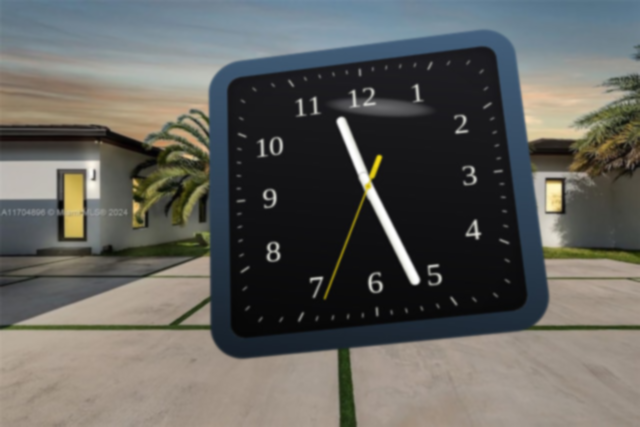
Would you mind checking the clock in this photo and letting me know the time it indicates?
11:26:34
